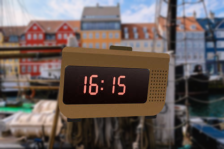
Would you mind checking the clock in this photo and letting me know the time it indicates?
16:15
